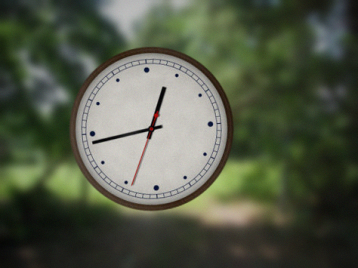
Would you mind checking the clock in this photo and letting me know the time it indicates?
12:43:34
